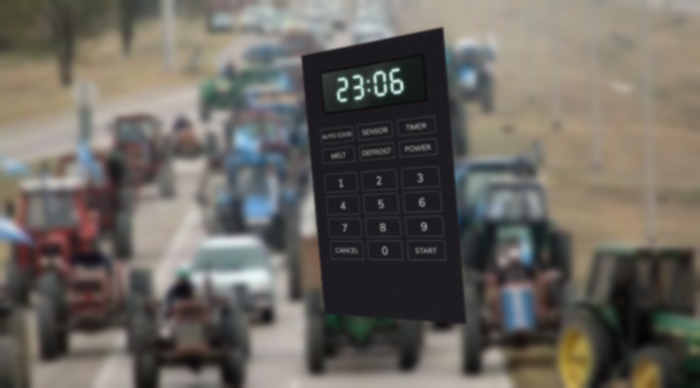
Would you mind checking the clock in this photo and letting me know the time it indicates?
23:06
